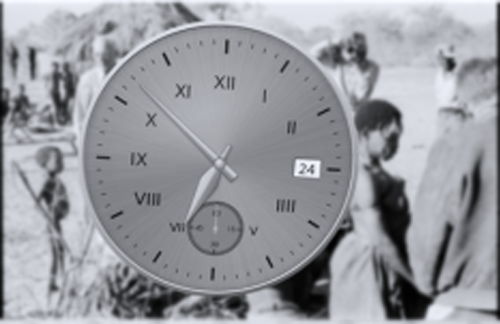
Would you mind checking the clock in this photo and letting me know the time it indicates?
6:52
